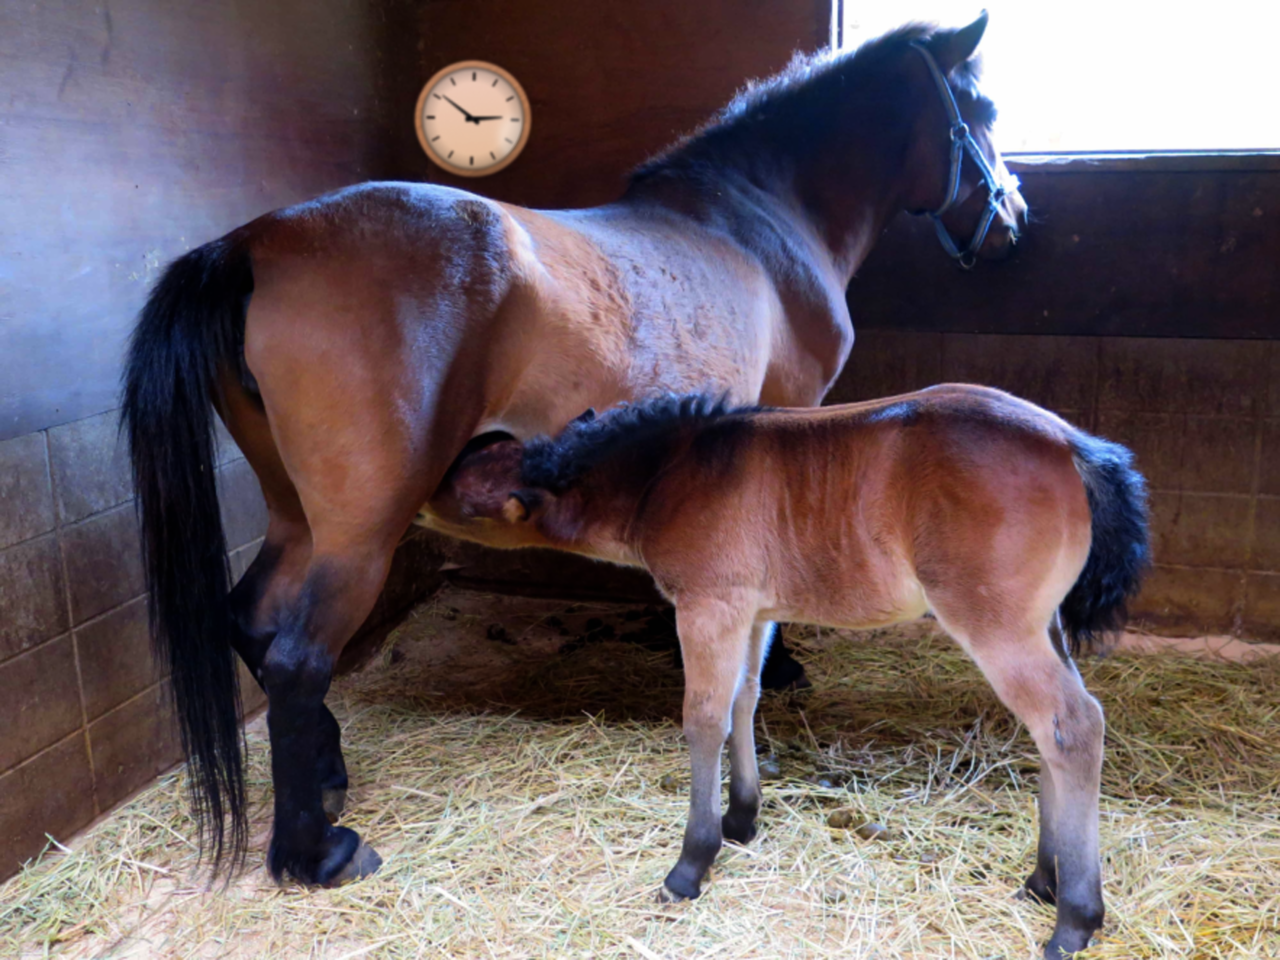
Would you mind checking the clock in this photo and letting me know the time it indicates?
2:51
